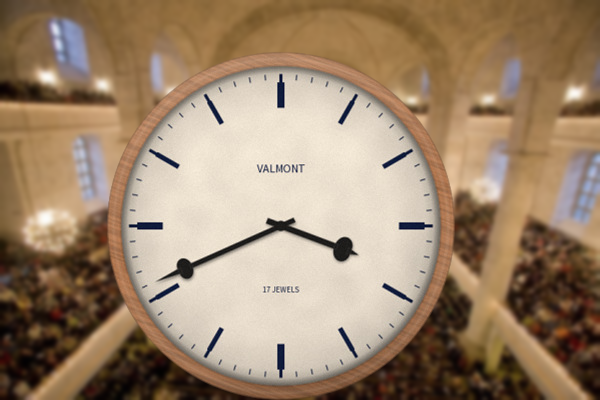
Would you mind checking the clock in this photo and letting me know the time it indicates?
3:41
